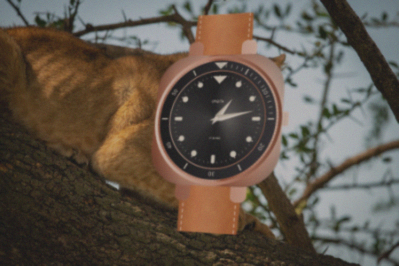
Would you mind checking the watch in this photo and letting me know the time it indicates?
1:13
